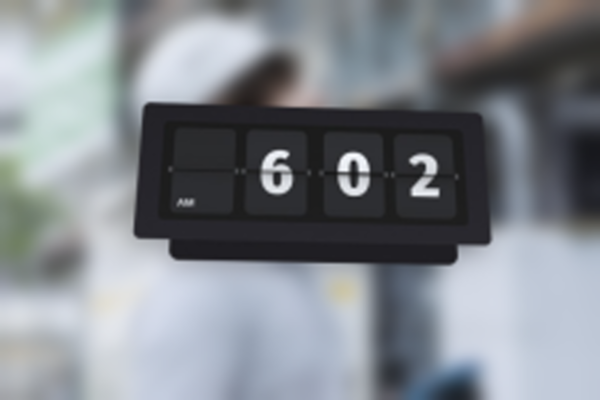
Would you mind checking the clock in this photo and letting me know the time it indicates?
6:02
